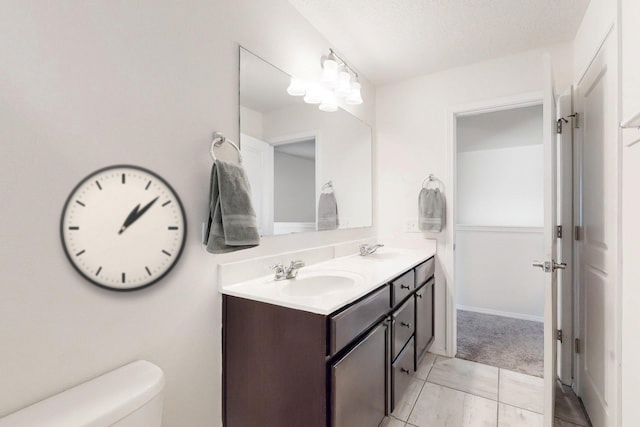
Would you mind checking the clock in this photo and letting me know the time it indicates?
1:08
